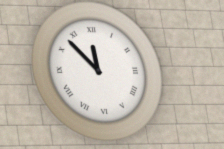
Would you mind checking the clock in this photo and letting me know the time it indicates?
11:53
